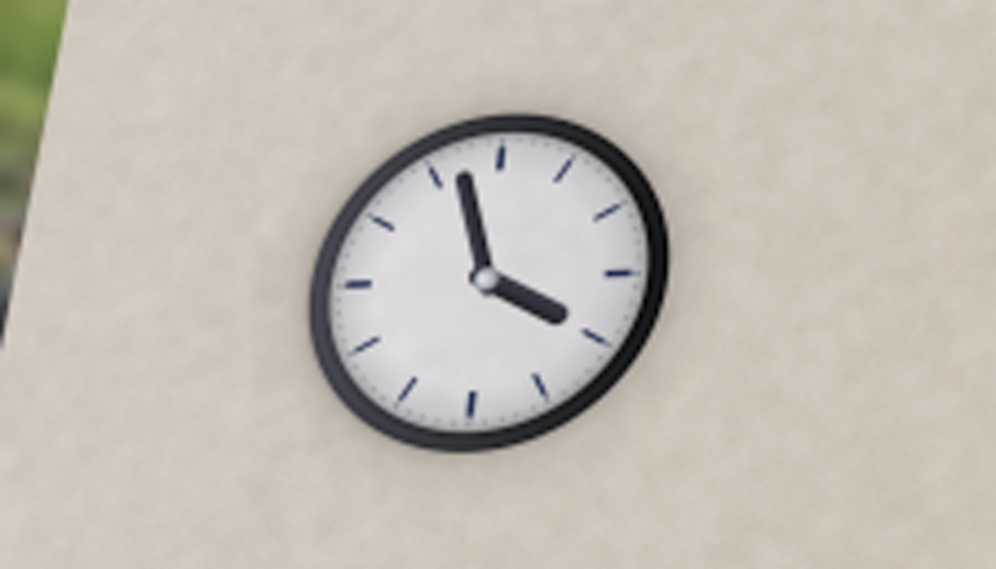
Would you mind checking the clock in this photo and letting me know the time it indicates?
3:57
